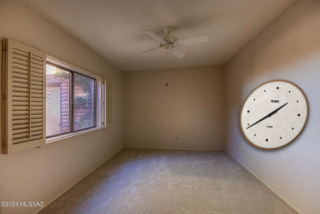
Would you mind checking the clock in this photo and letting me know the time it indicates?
1:39
